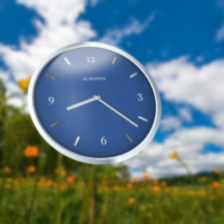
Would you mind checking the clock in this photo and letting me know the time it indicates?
8:22
